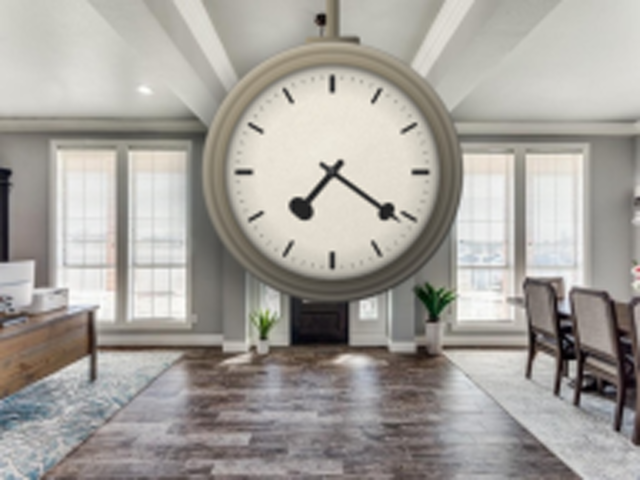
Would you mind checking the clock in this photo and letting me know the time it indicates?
7:21
